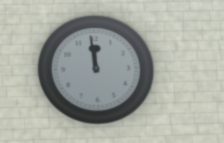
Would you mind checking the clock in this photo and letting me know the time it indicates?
11:59
